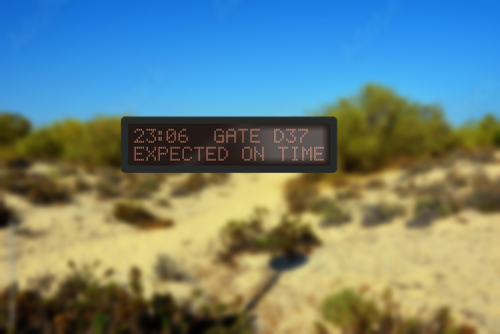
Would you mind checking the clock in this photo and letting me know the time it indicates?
23:06
